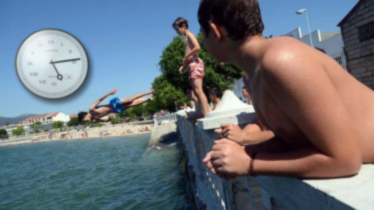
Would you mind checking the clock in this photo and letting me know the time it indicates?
5:14
